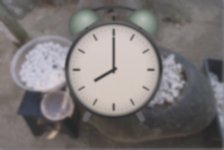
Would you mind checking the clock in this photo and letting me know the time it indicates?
8:00
